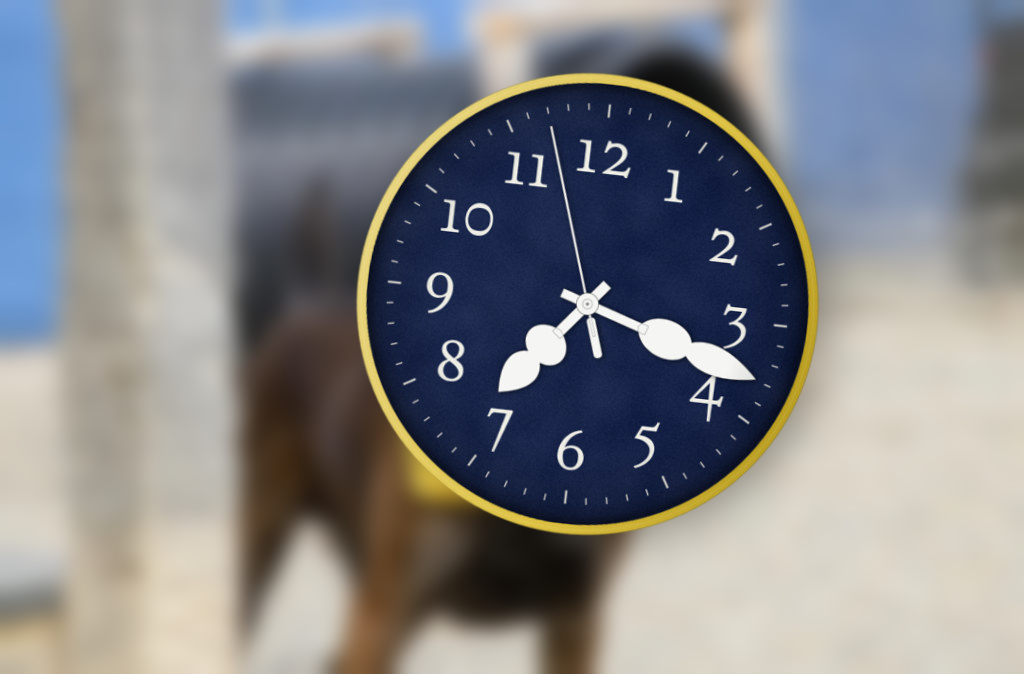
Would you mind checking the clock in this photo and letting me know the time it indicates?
7:17:57
